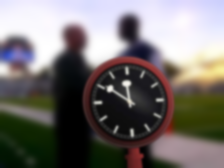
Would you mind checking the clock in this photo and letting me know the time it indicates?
11:51
